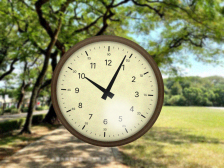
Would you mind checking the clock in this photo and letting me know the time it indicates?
10:04
